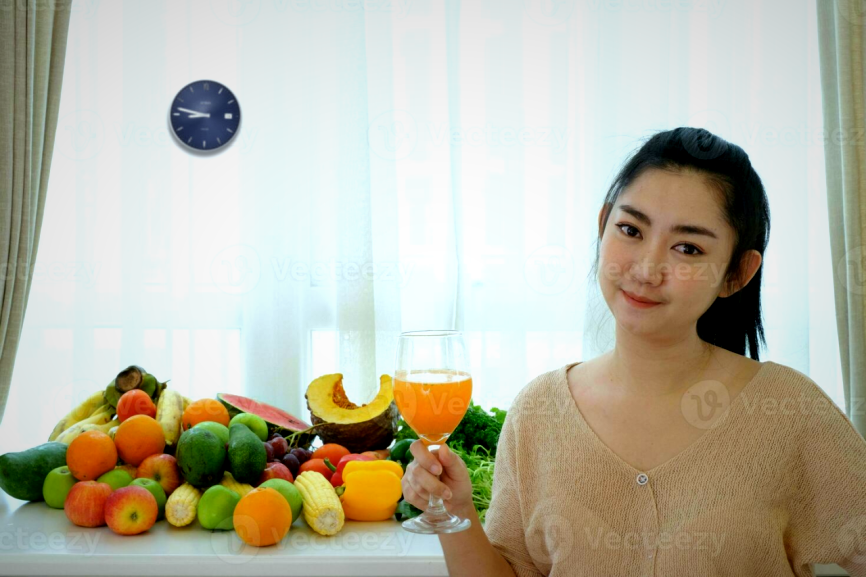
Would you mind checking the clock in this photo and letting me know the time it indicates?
8:47
